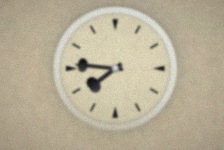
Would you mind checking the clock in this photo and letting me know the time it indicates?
7:46
